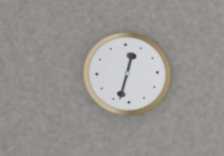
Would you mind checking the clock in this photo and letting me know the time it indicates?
12:33
